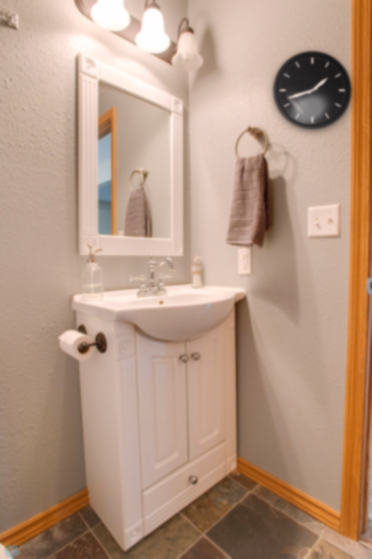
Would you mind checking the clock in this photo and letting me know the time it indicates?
1:42
